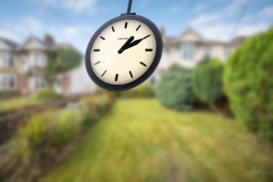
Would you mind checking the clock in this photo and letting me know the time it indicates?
1:10
